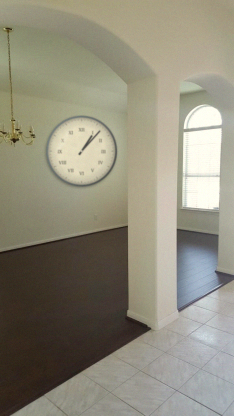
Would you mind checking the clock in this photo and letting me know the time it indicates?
1:07
